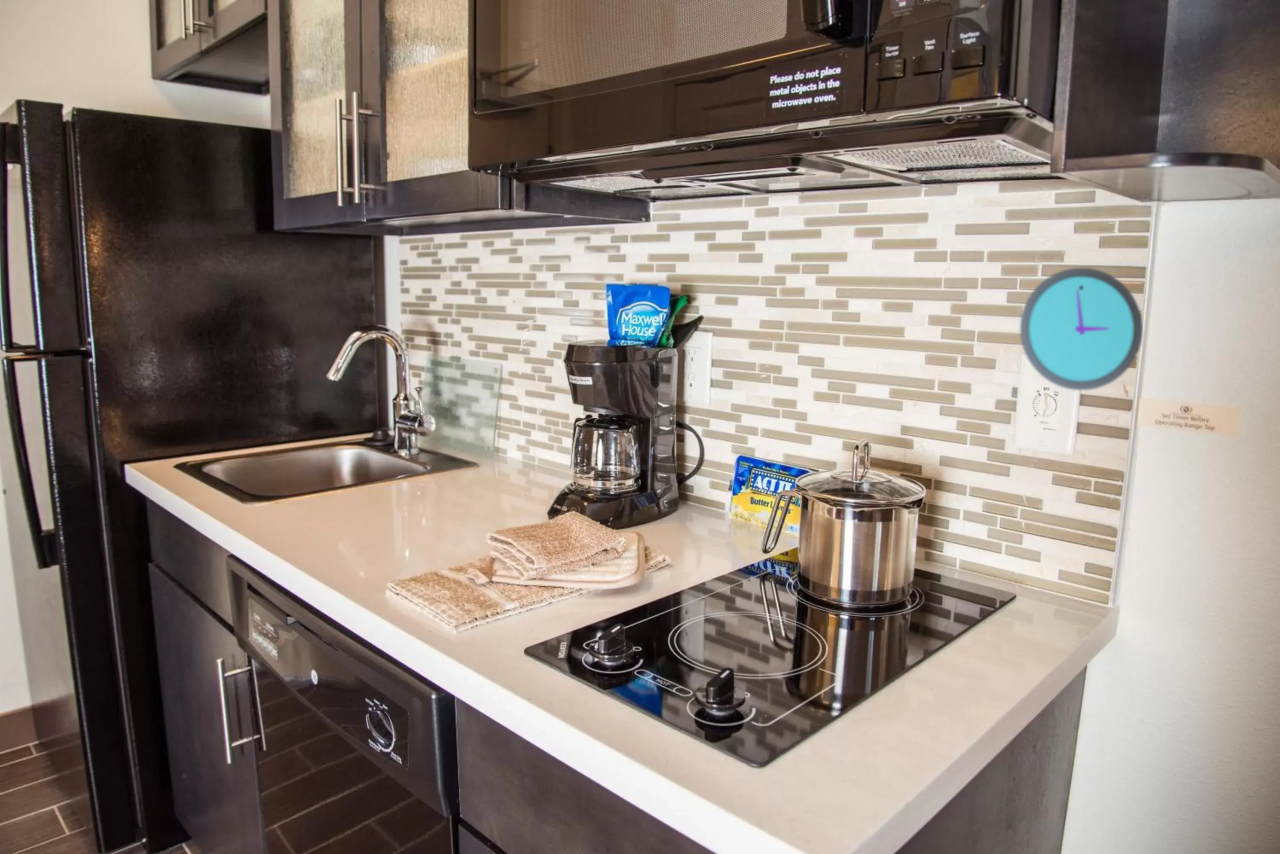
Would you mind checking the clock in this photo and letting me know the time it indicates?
2:59
